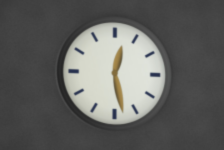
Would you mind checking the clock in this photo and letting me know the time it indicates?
12:28
